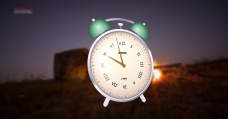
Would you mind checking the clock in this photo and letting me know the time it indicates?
9:58
